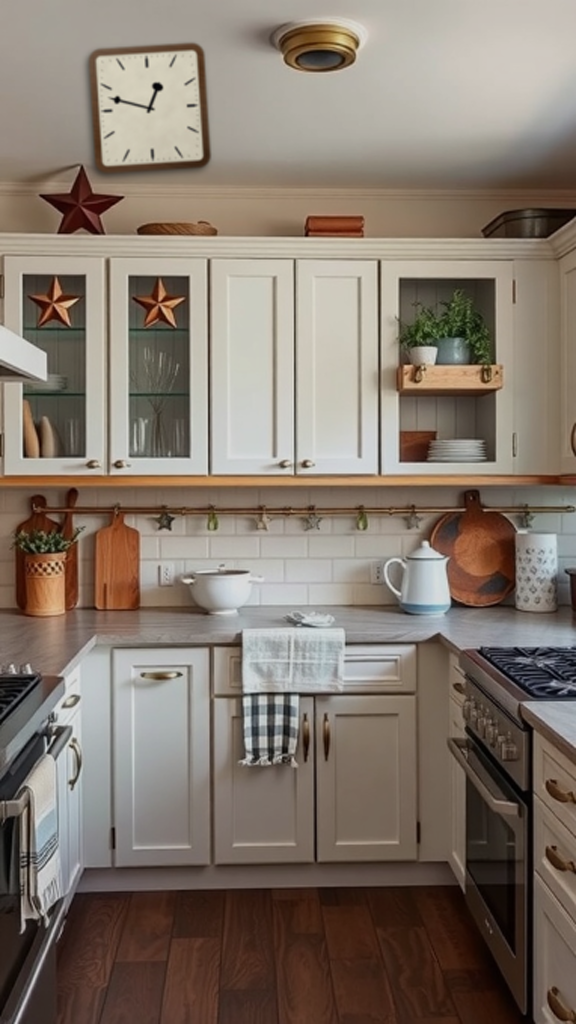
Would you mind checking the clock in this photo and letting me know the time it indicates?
12:48
